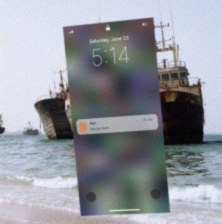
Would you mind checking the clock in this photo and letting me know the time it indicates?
5:14
